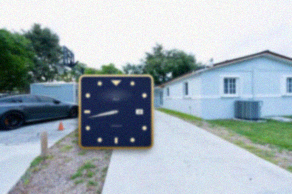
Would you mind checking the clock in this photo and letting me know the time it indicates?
8:43
